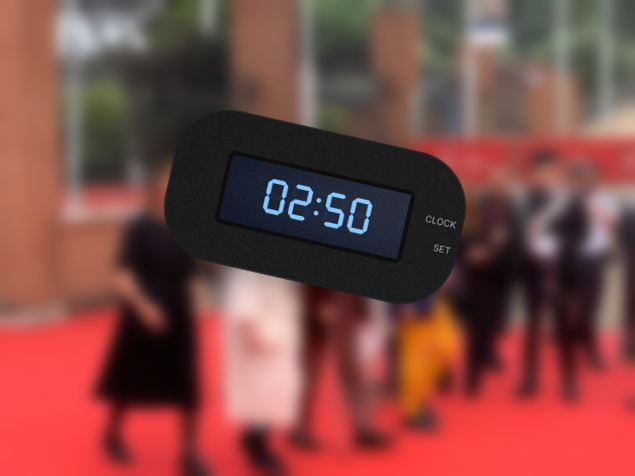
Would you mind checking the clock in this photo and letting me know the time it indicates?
2:50
